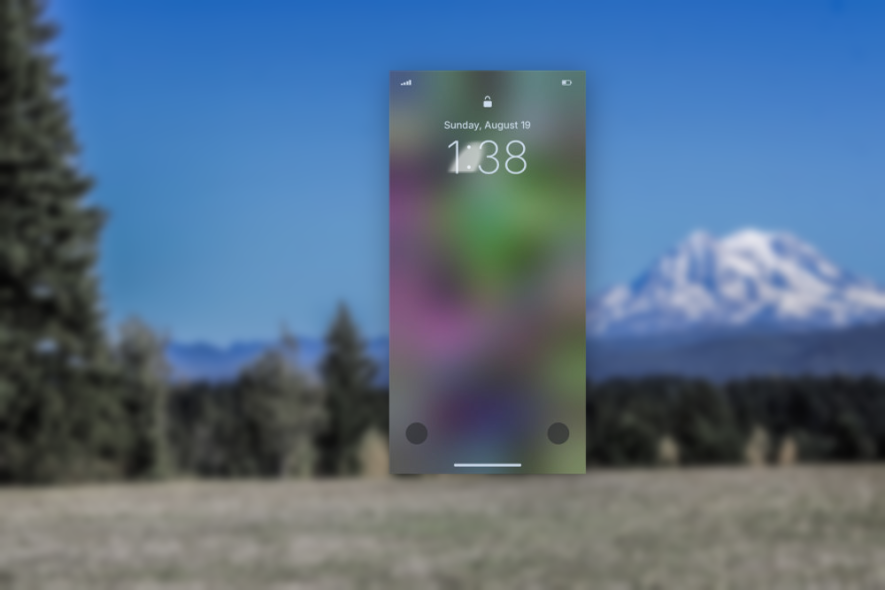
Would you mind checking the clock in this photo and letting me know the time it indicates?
1:38
